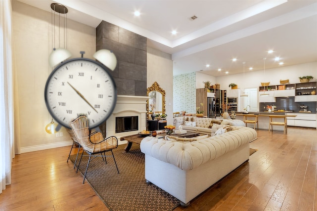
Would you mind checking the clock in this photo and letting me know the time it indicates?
10:22
